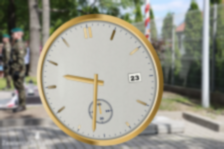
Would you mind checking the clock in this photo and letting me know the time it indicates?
9:32
